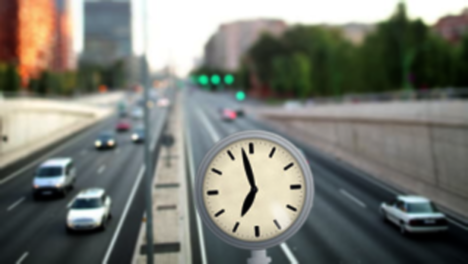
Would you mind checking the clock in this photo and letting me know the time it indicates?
6:58
